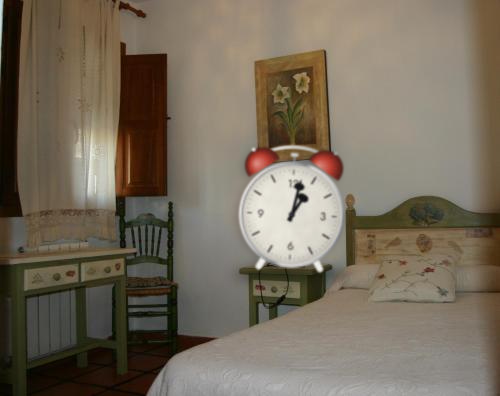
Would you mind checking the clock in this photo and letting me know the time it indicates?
1:02
